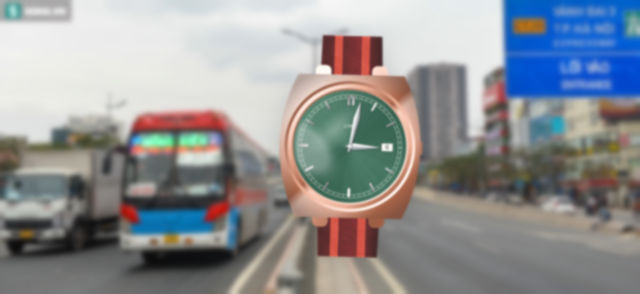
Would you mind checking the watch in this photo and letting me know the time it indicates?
3:02
